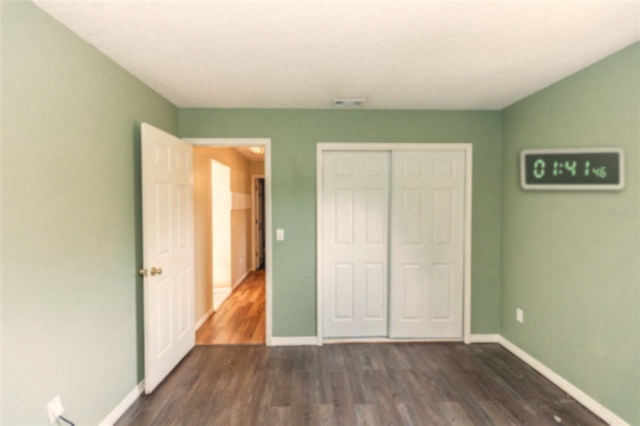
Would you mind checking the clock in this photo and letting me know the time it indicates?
1:41
